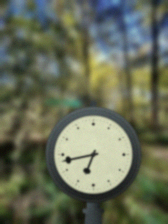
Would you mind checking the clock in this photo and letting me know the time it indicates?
6:43
